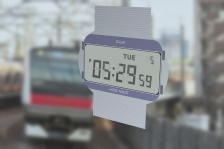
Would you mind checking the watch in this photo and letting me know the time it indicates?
5:29:59
